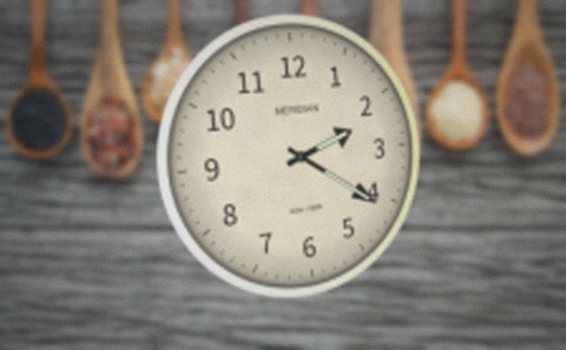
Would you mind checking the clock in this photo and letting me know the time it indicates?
2:21
